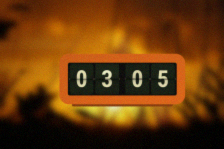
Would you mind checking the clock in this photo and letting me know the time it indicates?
3:05
